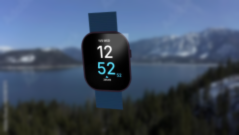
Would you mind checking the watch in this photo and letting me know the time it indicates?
12:52
